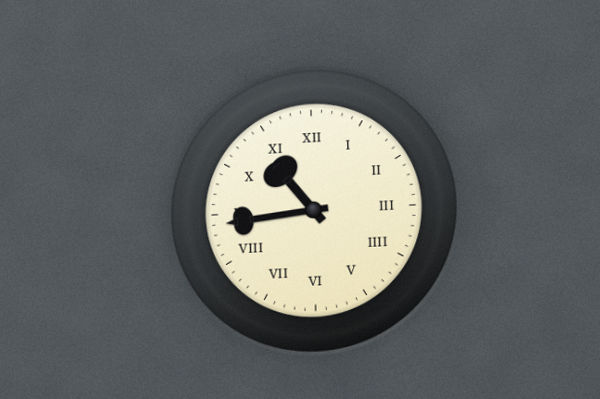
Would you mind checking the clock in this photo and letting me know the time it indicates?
10:44
